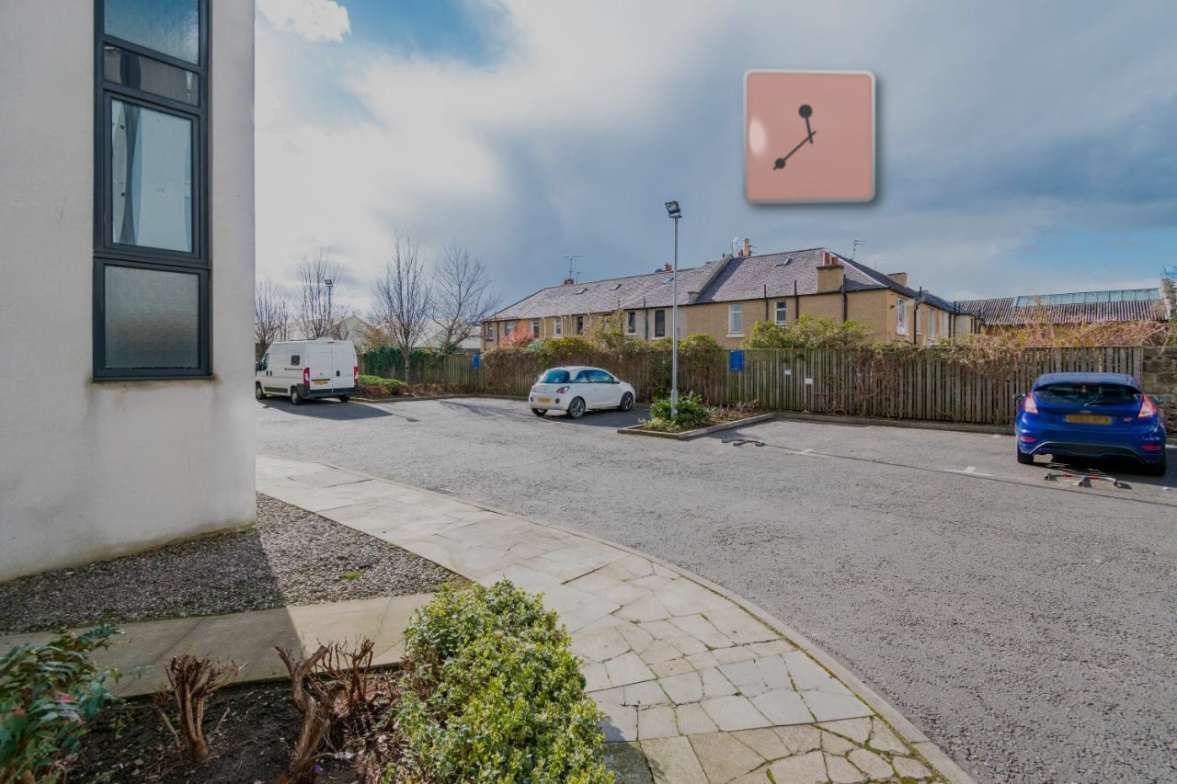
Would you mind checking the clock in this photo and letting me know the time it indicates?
11:38
